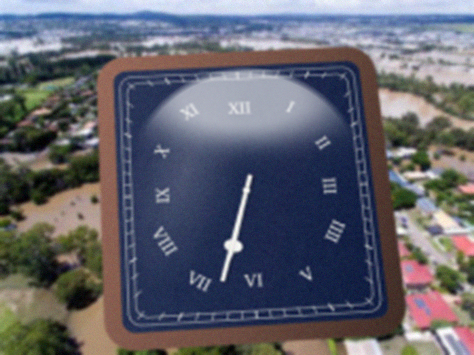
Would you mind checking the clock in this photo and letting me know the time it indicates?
6:33
